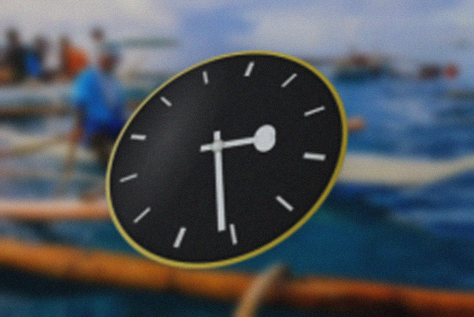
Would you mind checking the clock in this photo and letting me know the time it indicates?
2:26
